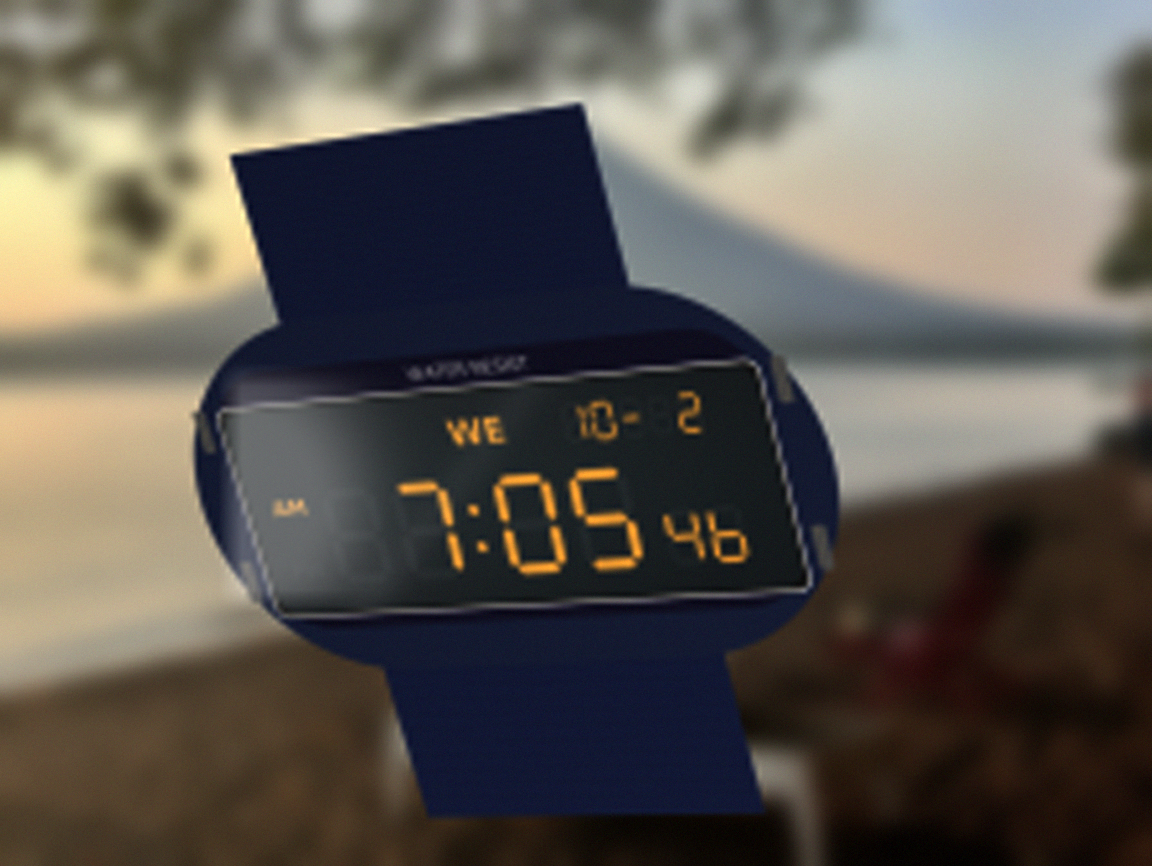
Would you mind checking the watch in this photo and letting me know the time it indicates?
7:05:46
